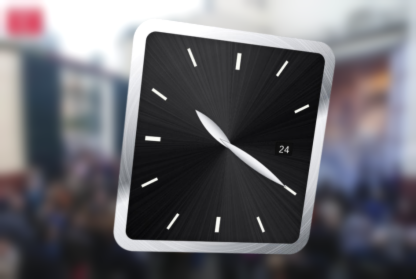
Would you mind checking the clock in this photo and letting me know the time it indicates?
10:20
